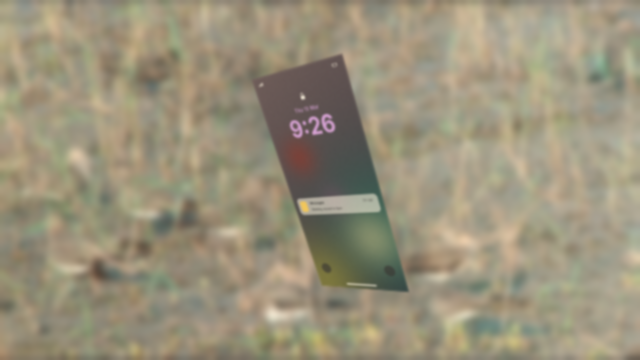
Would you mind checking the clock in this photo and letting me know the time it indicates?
9:26
